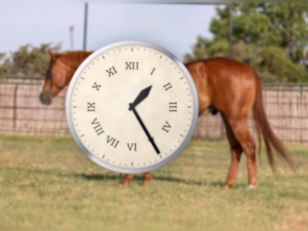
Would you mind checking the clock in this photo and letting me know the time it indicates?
1:25
